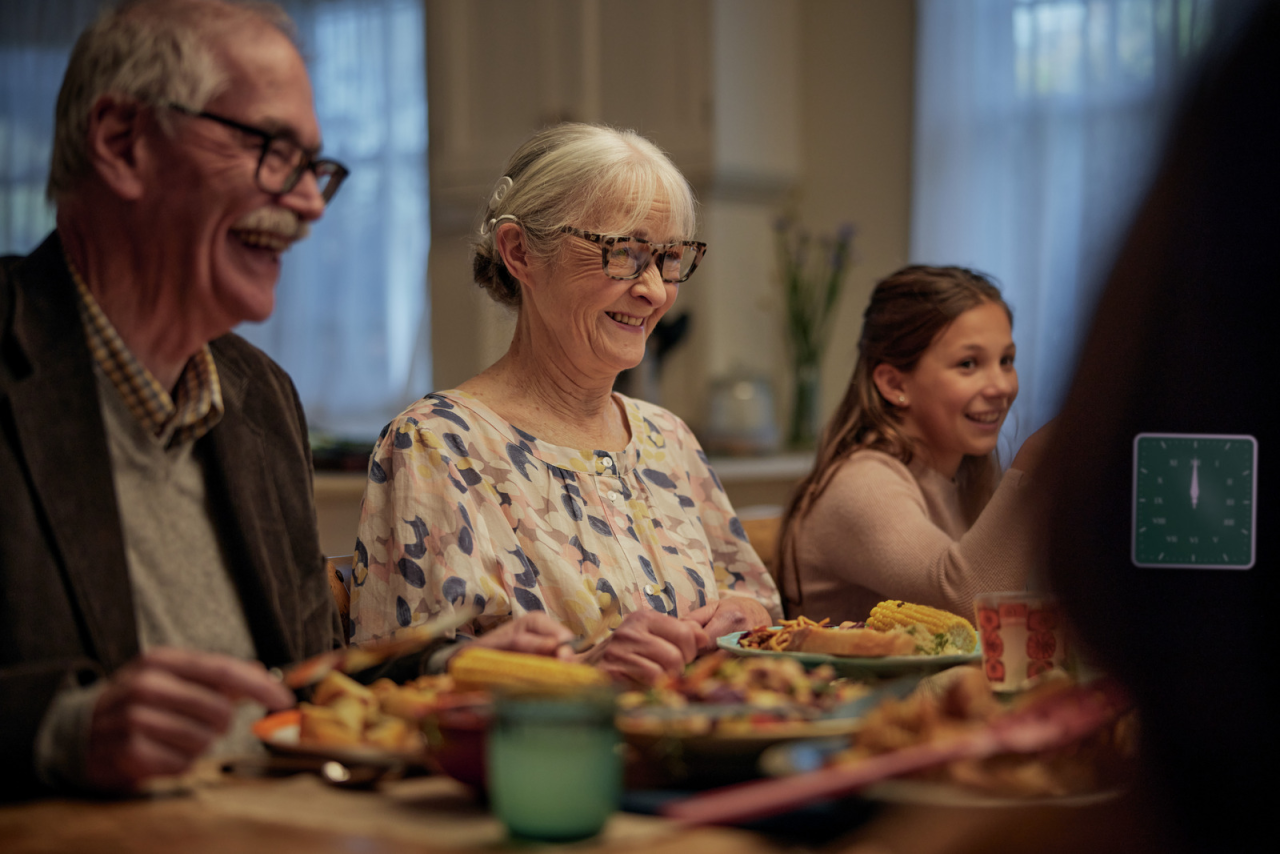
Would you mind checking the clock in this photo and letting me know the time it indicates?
12:00
